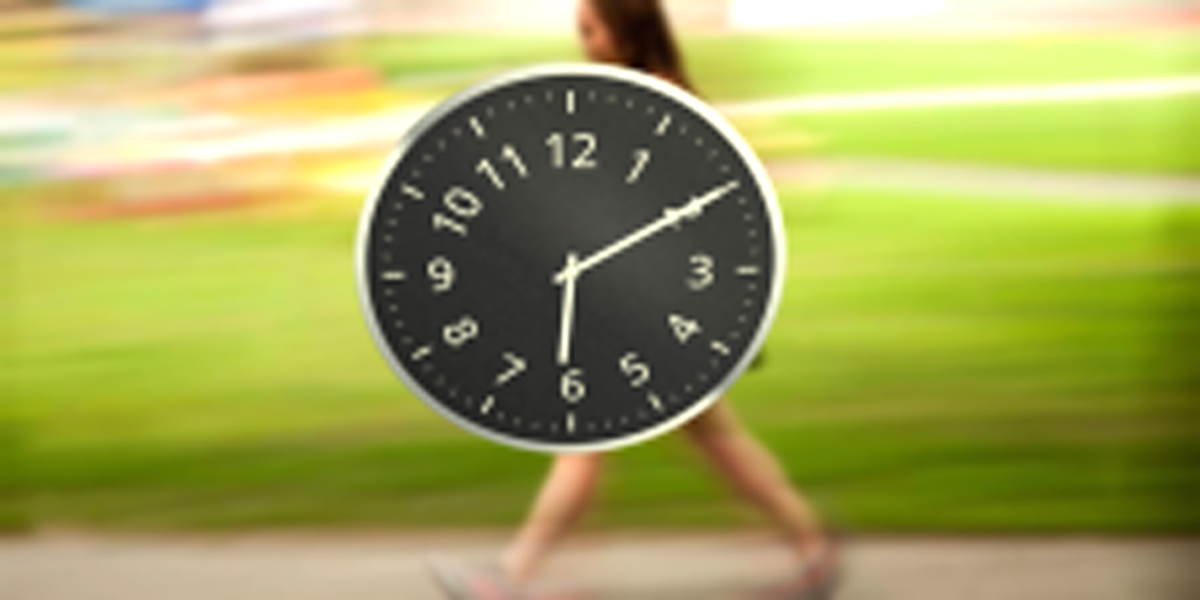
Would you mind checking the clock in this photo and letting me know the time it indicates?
6:10
